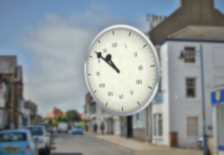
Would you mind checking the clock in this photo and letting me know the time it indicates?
10:52
